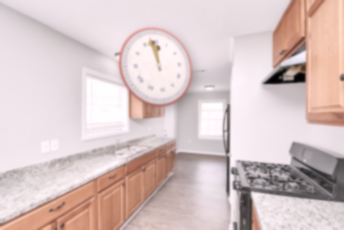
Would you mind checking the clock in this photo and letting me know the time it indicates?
11:58
